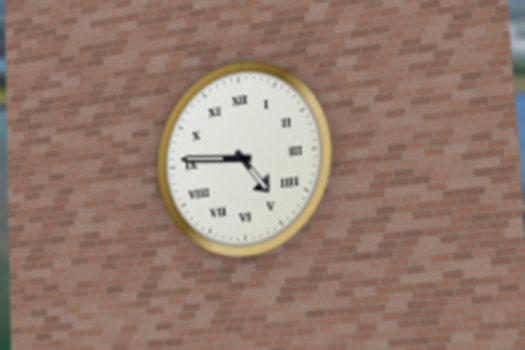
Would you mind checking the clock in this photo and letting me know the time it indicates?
4:46
